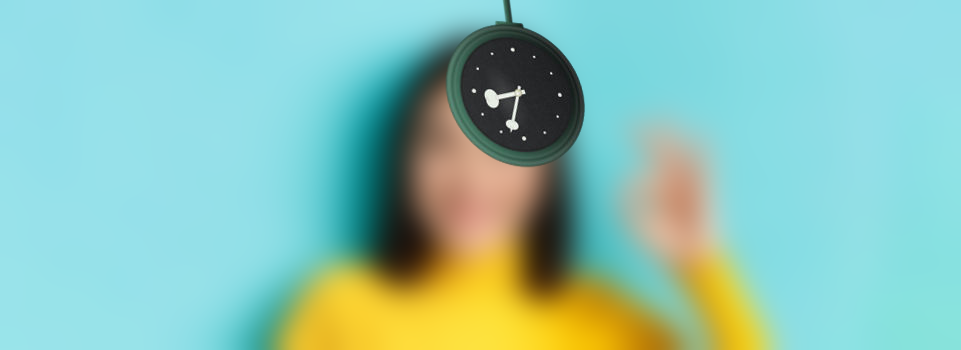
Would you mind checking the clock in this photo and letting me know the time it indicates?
8:33
